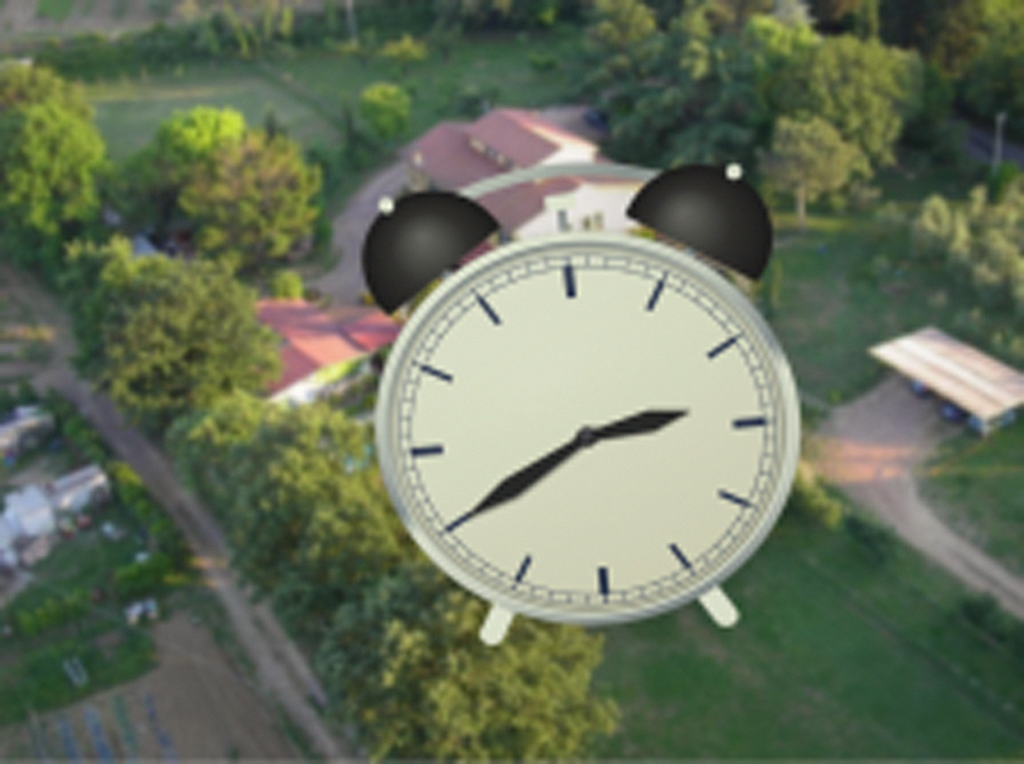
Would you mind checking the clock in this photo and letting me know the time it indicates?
2:40
